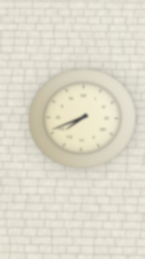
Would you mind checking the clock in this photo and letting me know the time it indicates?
7:41
